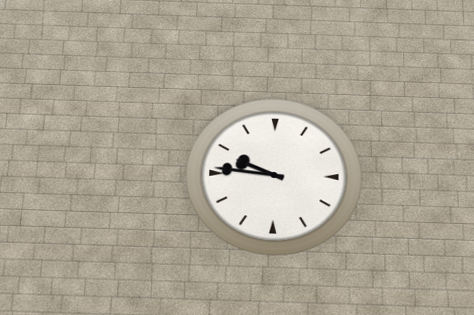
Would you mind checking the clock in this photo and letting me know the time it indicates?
9:46
